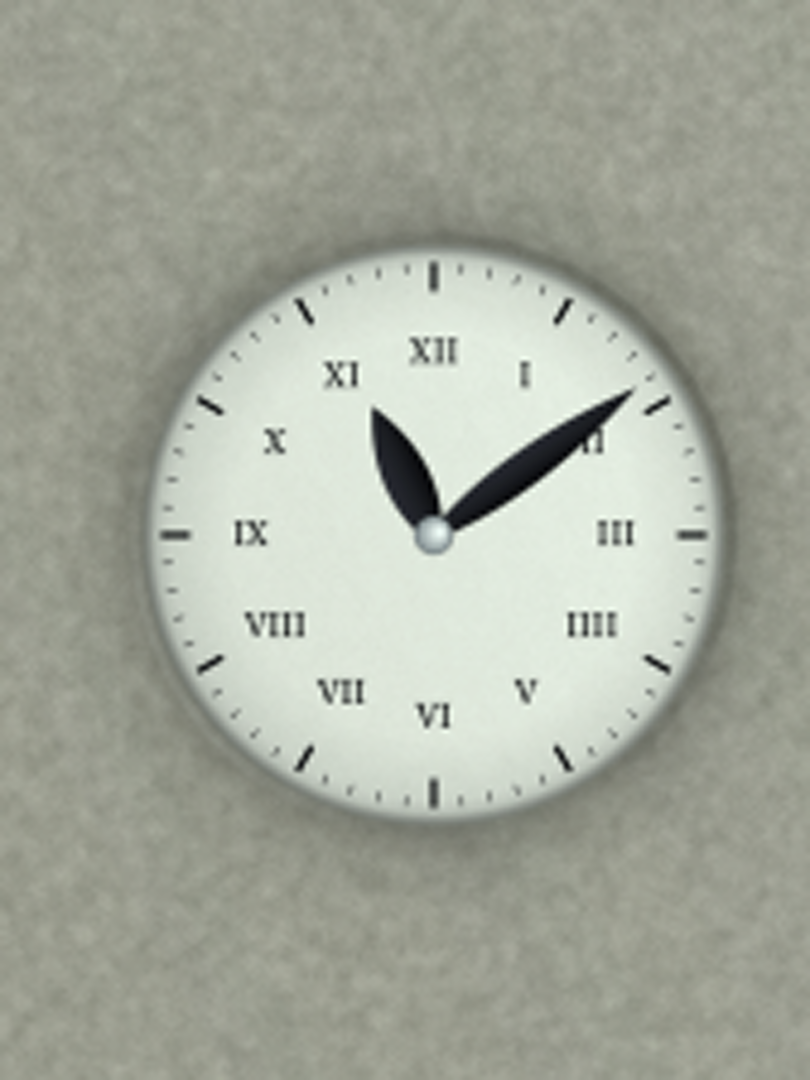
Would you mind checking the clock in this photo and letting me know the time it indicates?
11:09
